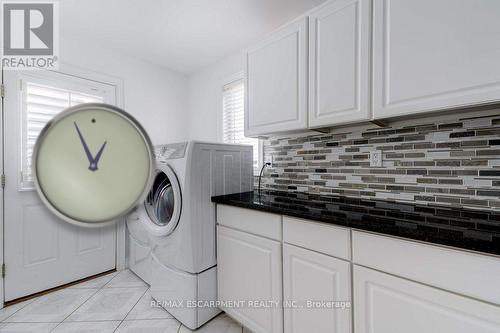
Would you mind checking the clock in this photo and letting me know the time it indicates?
12:56
